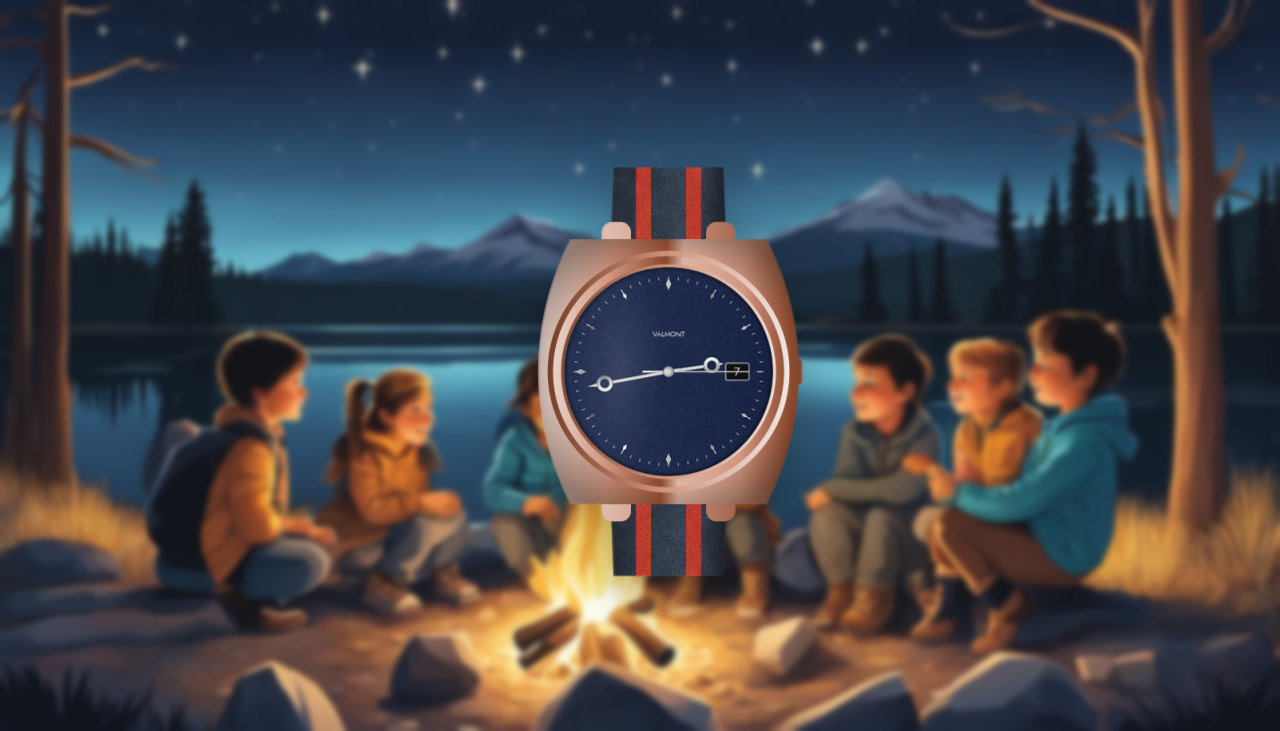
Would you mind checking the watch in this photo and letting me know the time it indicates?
2:43:15
